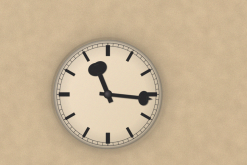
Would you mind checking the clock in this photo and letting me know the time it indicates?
11:16
